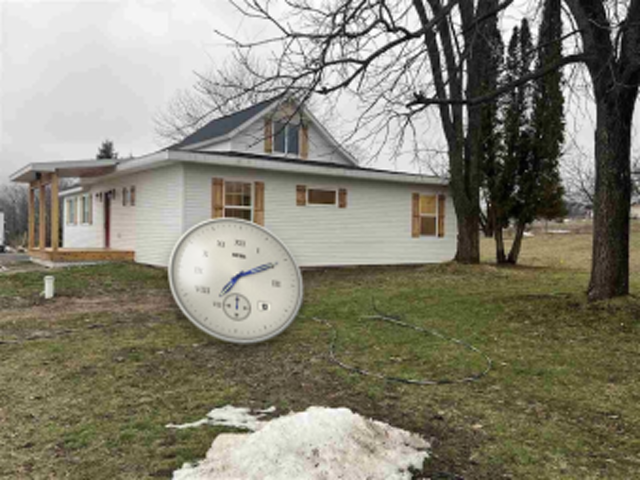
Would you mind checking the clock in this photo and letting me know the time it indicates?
7:10
